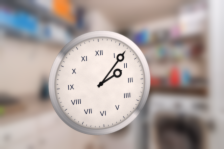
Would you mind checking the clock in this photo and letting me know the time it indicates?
2:07
